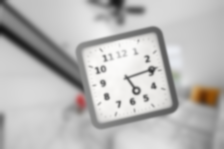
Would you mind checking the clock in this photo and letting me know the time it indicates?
5:14
